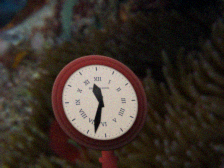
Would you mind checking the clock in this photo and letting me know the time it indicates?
11:33
